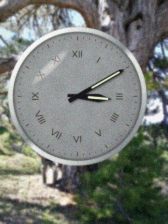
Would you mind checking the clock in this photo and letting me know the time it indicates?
3:10
